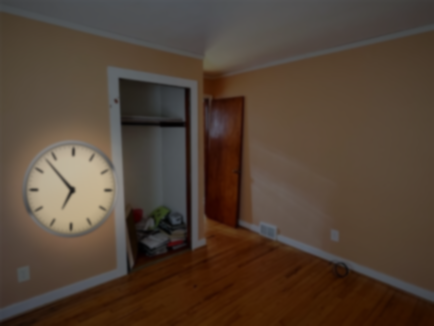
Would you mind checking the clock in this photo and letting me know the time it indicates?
6:53
